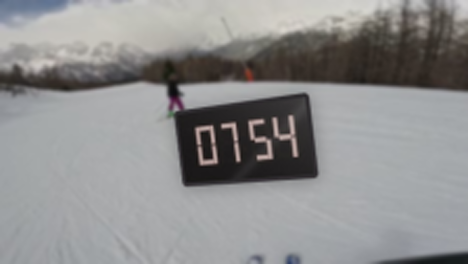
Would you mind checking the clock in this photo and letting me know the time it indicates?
7:54
